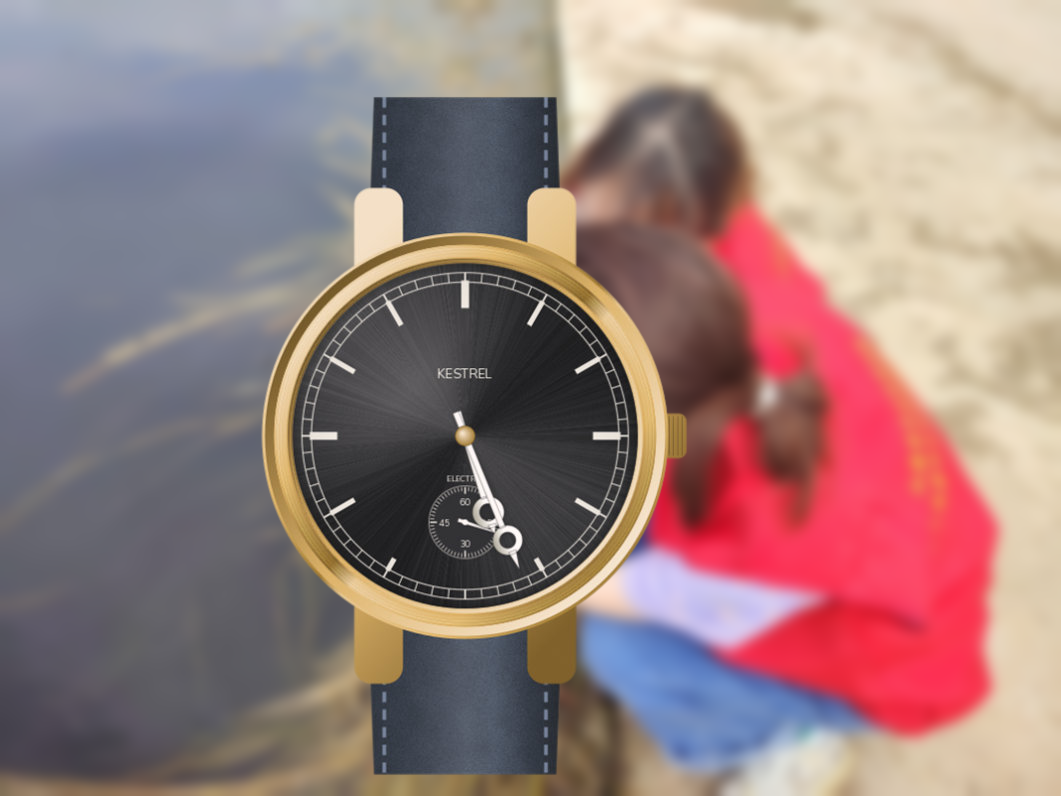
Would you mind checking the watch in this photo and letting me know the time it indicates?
5:26:18
